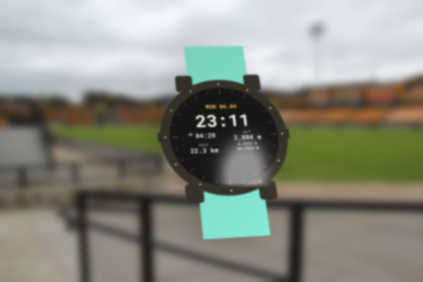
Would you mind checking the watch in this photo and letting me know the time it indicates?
23:11
